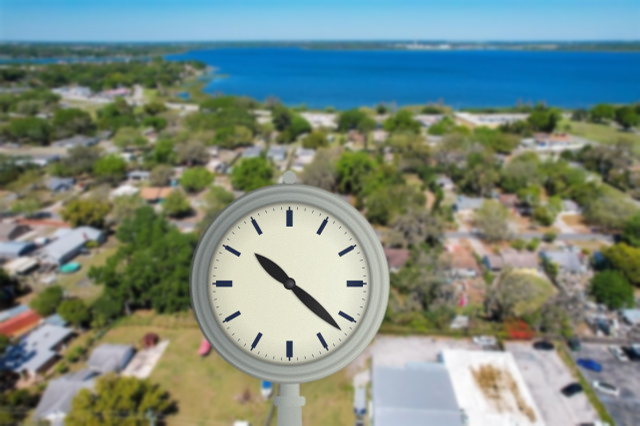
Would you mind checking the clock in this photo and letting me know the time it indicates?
10:22
